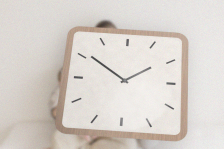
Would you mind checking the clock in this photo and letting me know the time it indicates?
1:51
